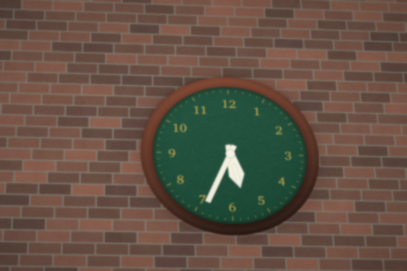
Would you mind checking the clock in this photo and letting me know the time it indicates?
5:34
